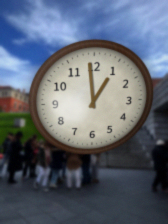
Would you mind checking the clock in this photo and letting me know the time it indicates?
12:59
